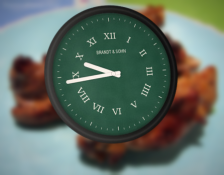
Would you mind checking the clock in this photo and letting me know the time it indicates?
9:44
